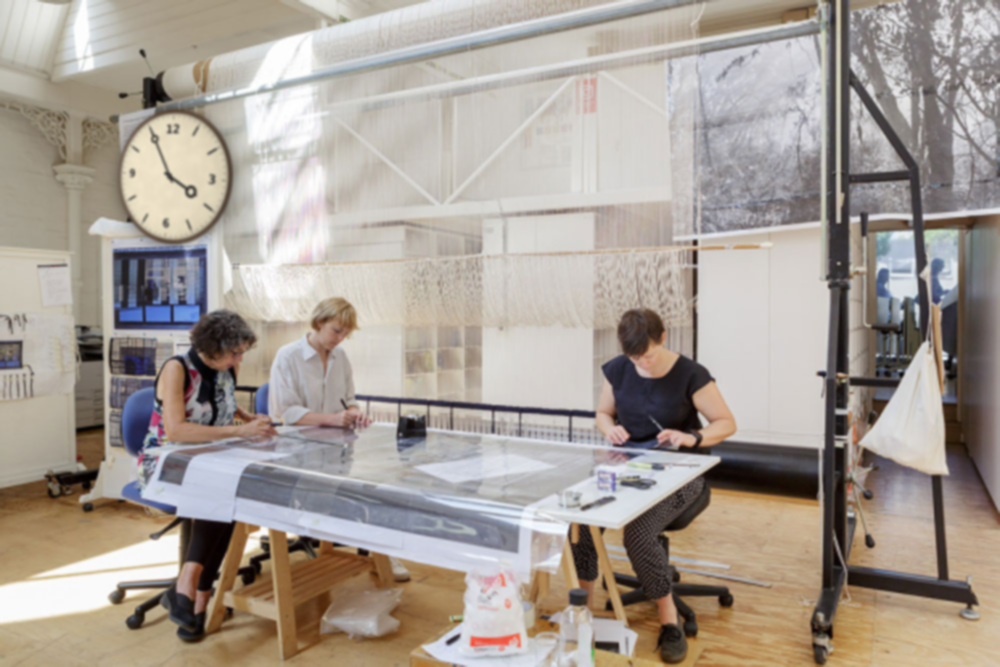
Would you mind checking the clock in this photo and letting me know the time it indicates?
3:55
